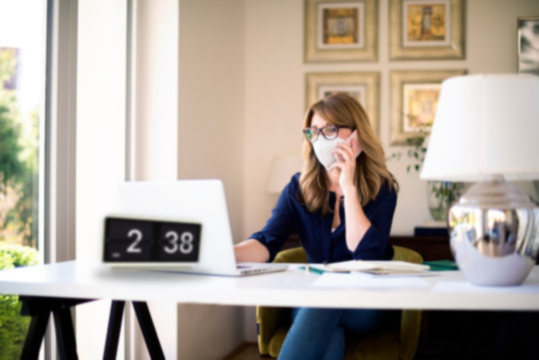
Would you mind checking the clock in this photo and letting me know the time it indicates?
2:38
